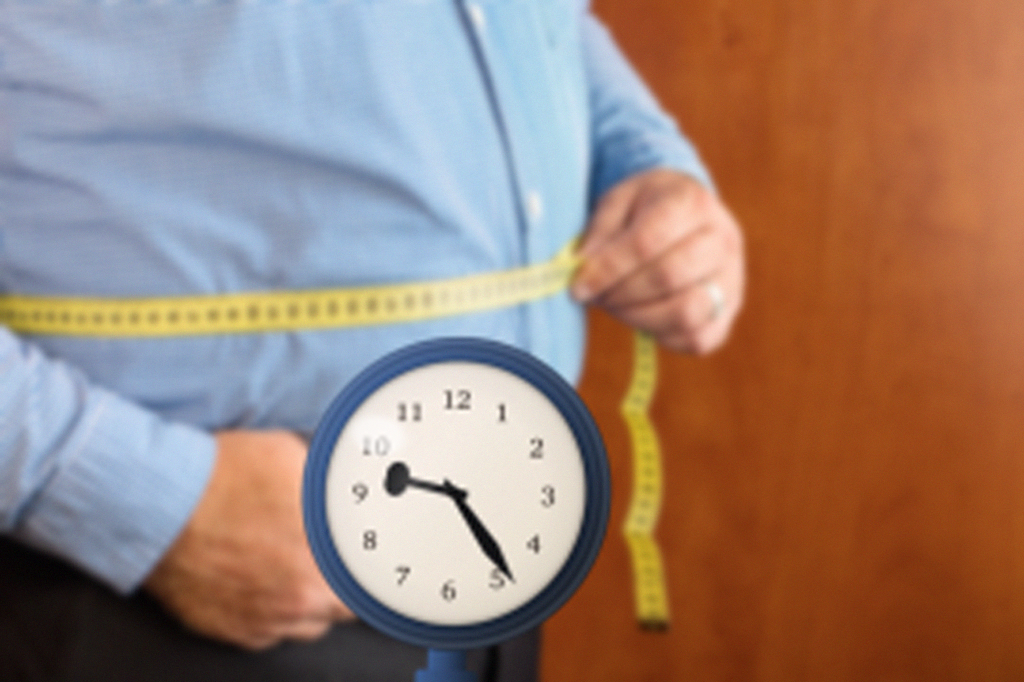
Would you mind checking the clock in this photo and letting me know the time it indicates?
9:24
